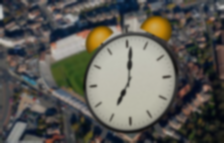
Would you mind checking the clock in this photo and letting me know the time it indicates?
7:01
